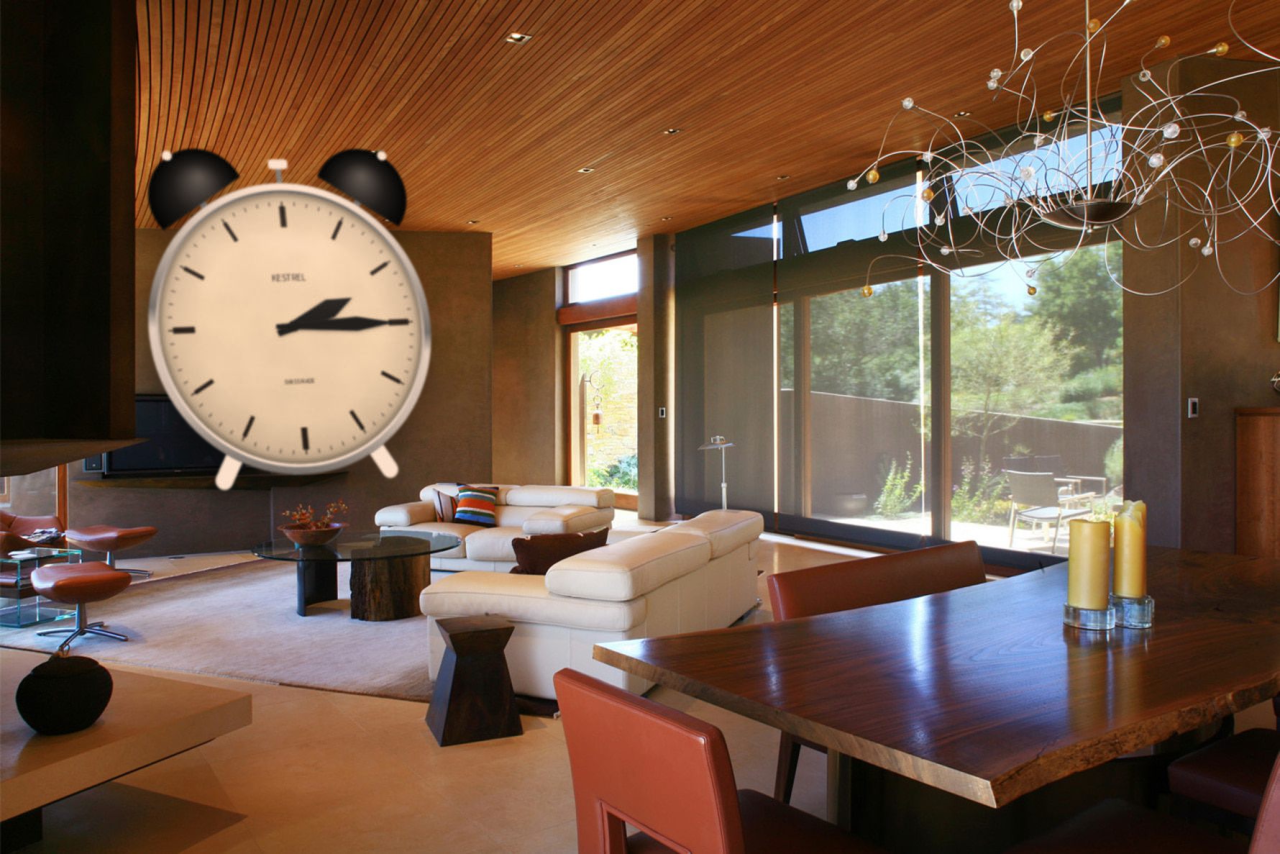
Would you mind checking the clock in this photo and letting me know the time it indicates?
2:15
